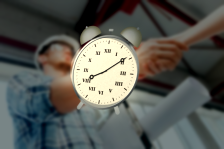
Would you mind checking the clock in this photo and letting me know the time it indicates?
8:09
